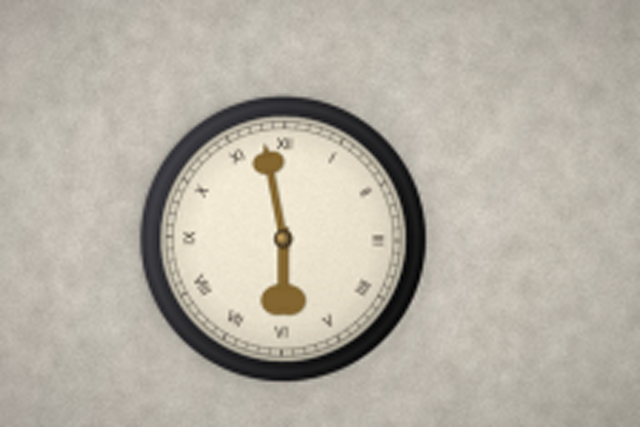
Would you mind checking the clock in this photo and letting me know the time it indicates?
5:58
